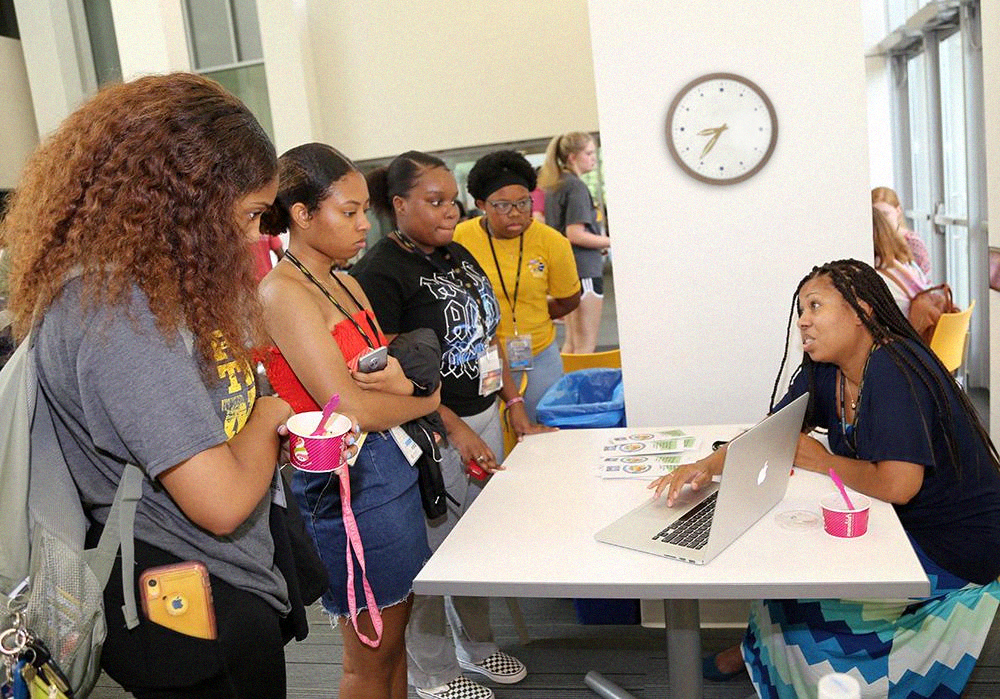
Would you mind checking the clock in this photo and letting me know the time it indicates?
8:36
